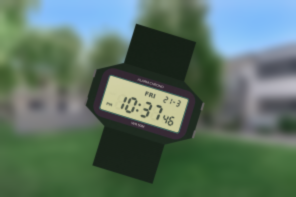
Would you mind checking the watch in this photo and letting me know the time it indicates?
10:37:46
